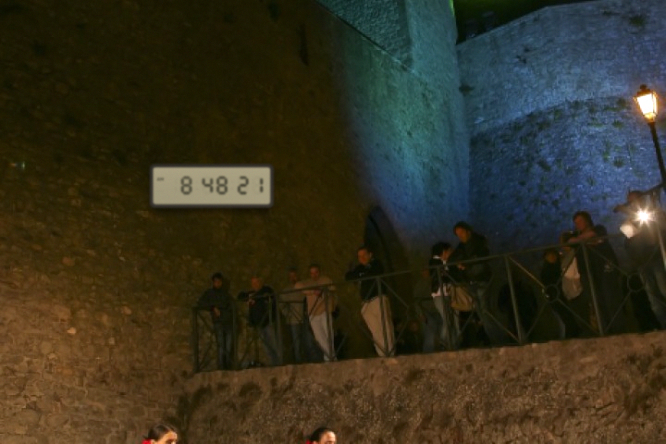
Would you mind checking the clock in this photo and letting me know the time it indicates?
8:48:21
